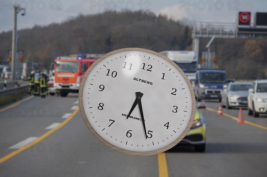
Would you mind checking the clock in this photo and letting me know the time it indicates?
6:26
